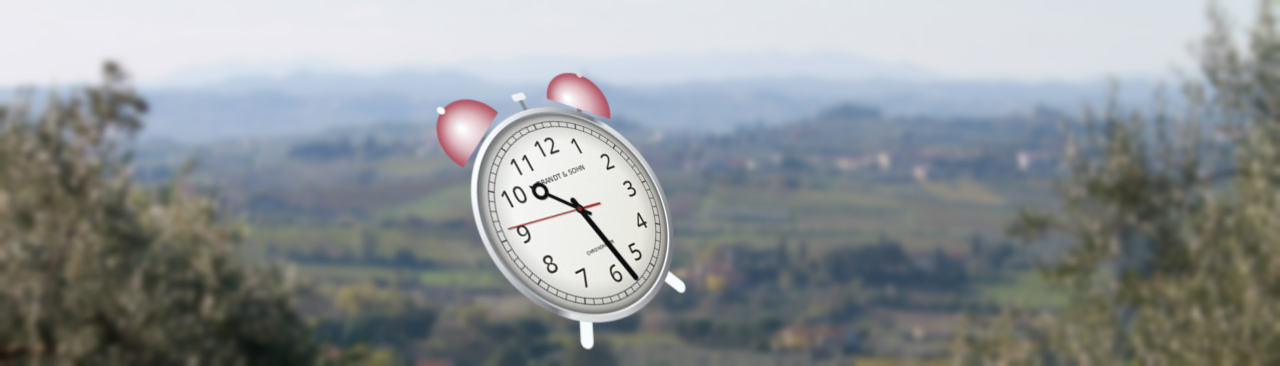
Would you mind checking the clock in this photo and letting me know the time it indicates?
10:27:46
